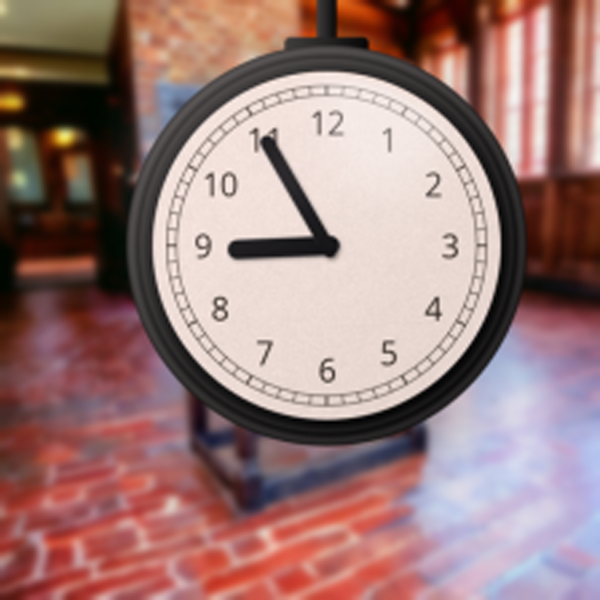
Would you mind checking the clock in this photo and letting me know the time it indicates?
8:55
